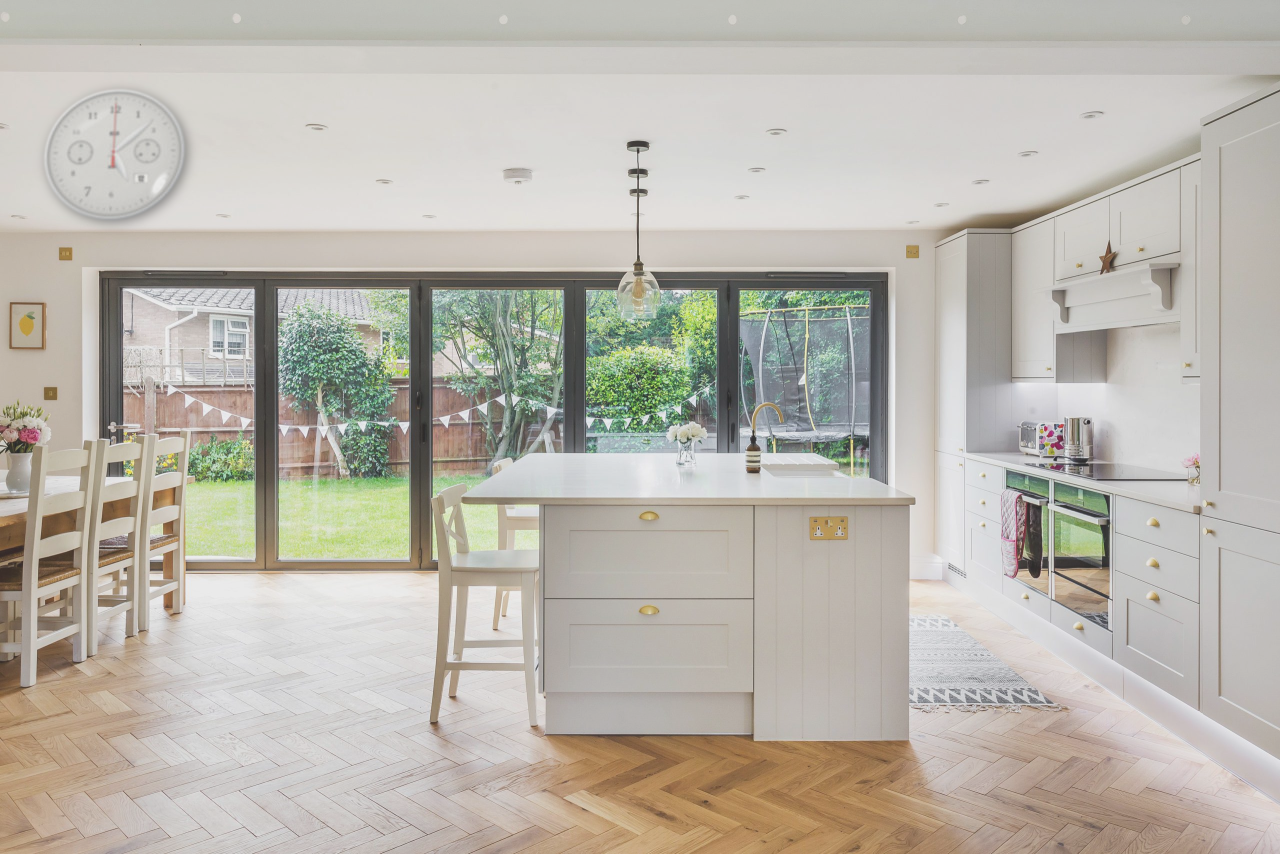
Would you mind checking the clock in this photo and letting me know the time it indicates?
5:08
